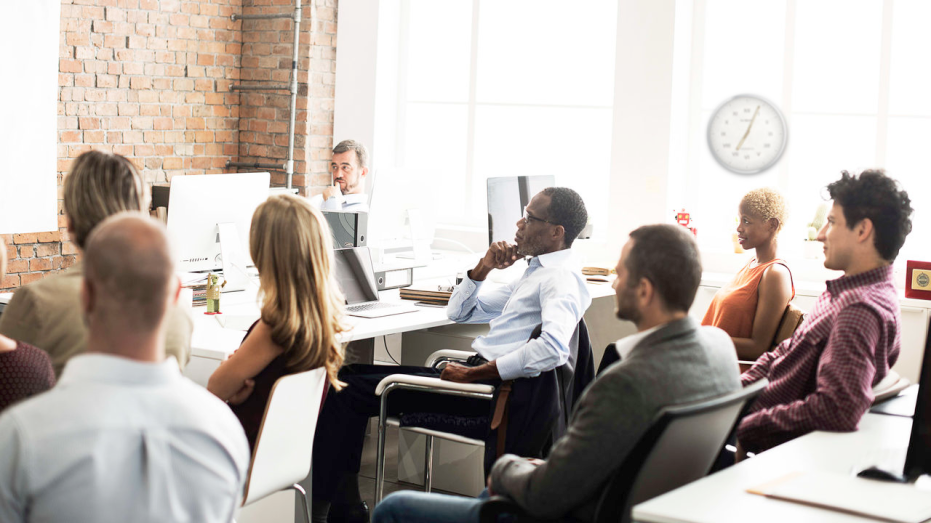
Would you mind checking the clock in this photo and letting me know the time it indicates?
7:04
